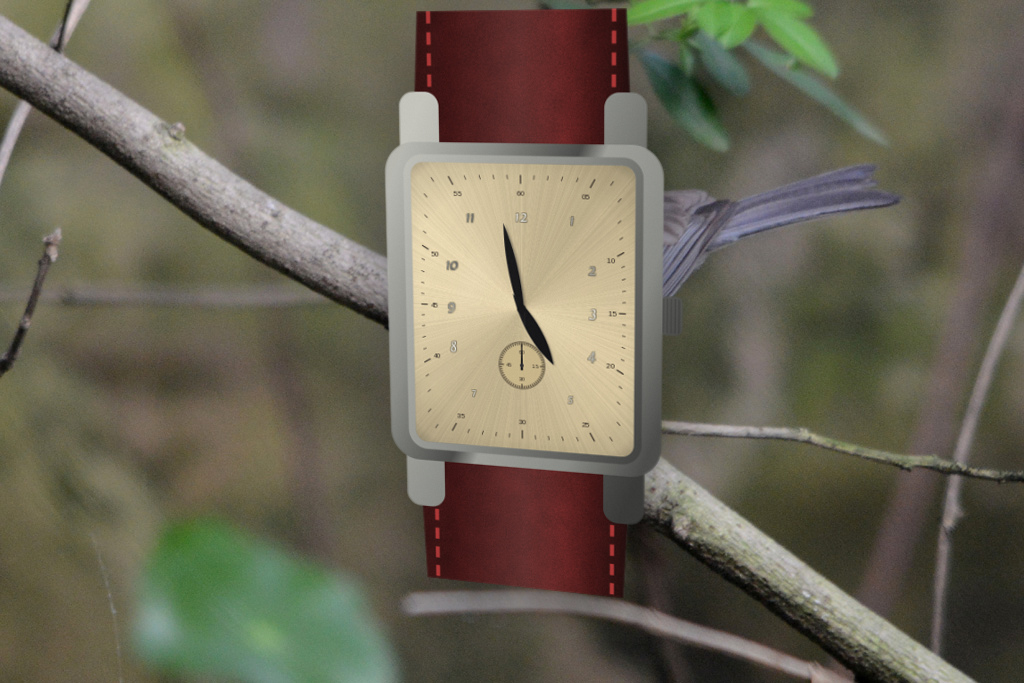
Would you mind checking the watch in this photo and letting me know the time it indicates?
4:58
